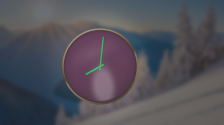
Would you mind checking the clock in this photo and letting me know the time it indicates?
8:01
